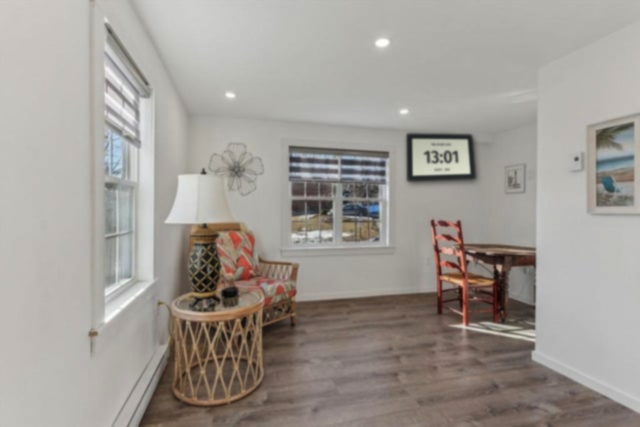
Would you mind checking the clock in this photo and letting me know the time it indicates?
13:01
